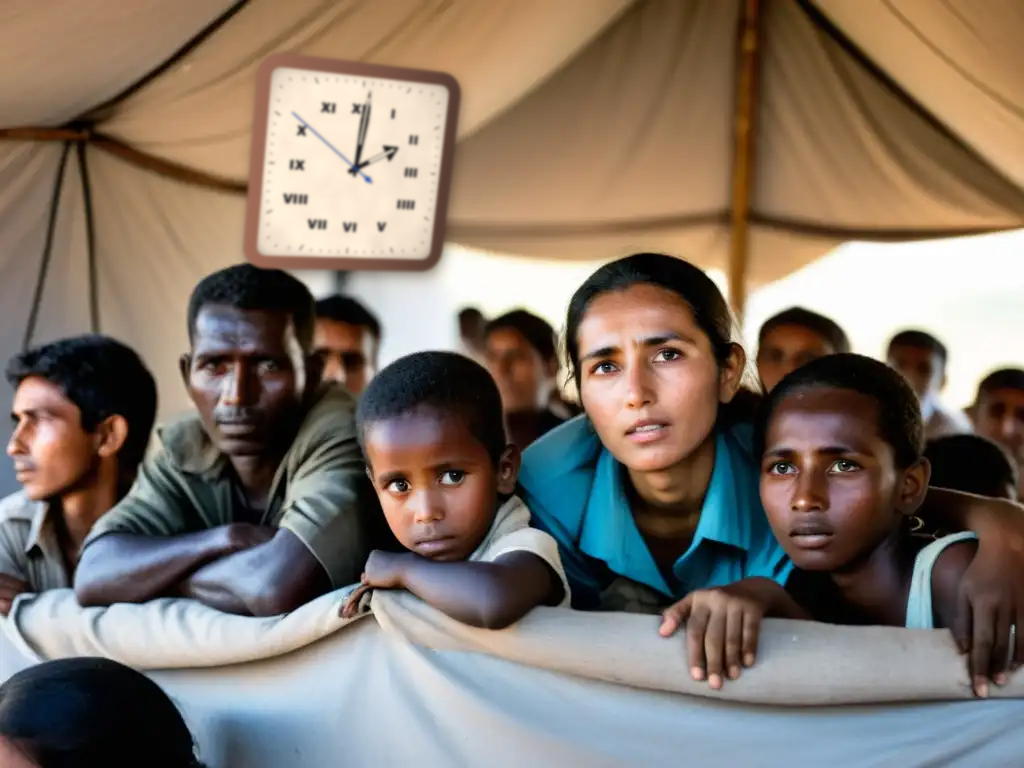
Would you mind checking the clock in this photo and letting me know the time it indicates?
2:00:51
